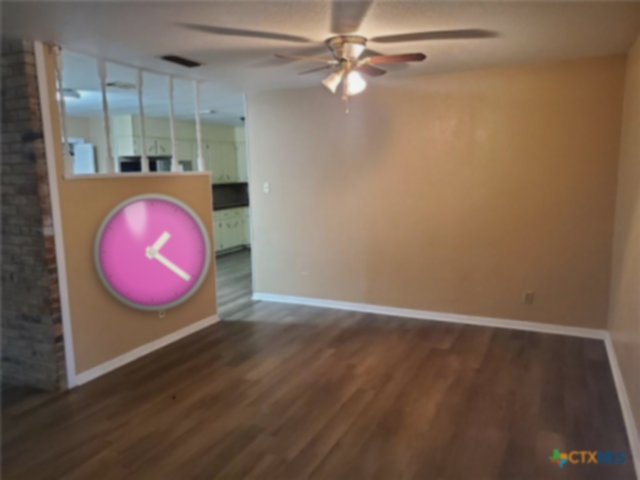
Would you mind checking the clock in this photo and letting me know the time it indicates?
1:21
